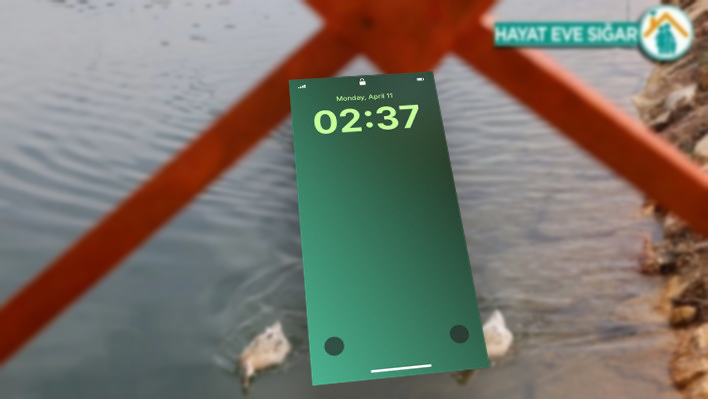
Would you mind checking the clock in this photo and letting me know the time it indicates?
2:37
